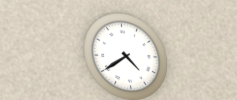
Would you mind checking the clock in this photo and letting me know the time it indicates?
4:40
